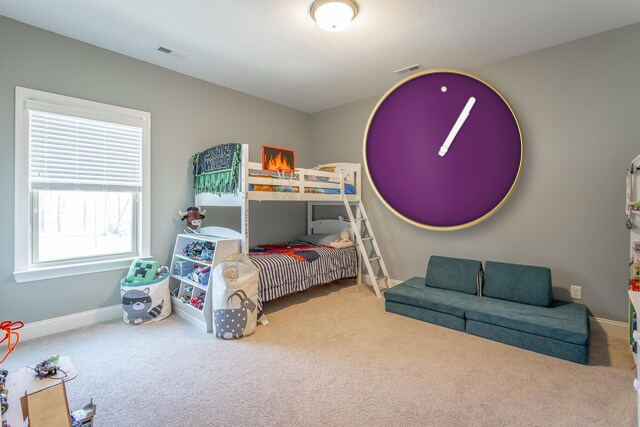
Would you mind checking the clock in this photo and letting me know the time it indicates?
1:05
